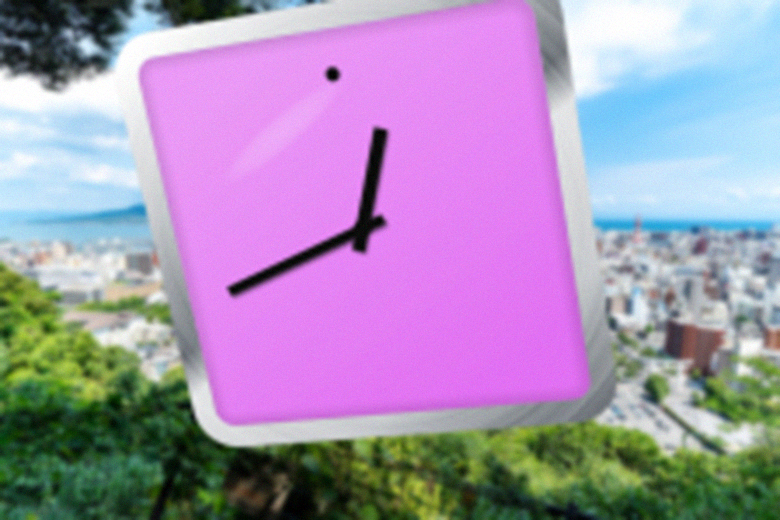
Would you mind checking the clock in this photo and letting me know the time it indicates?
12:42
